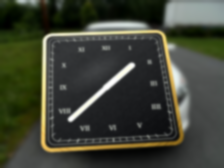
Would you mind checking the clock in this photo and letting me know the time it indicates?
1:38
